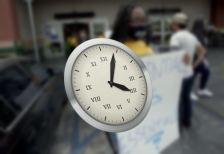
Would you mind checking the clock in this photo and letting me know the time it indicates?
4:04
